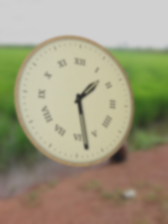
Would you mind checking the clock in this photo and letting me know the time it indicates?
1:28
